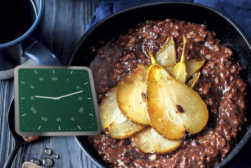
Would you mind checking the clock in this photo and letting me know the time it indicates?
9:12
